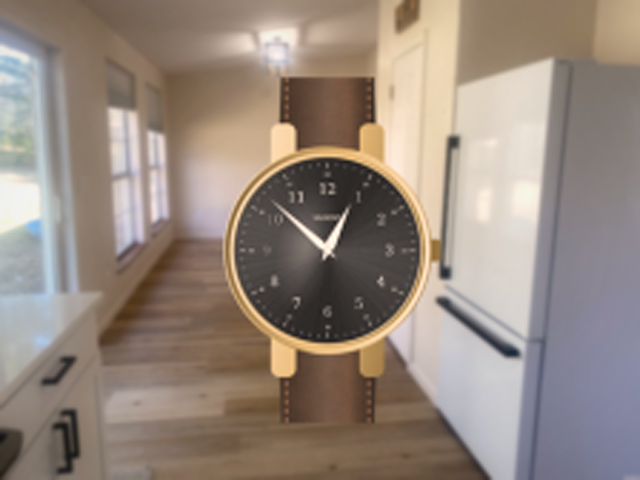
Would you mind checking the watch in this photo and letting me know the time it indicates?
12:52
